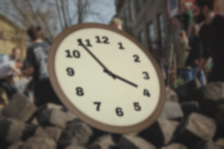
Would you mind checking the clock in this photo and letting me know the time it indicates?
3:54
